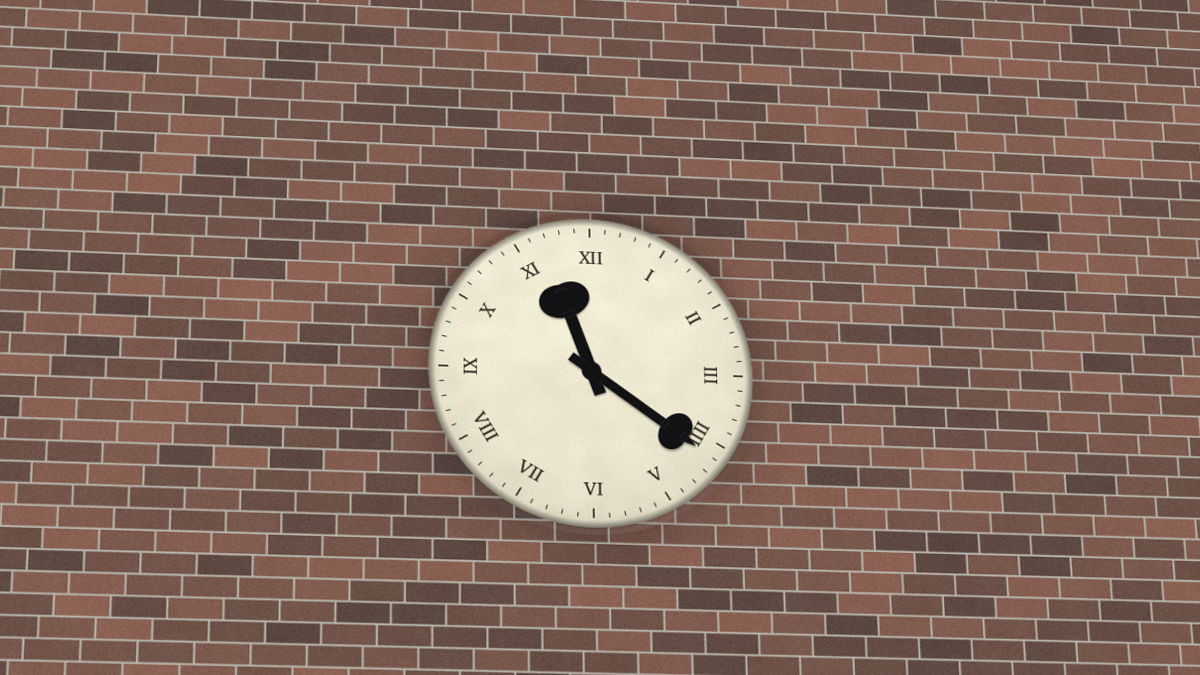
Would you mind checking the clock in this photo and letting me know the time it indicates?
11:21
